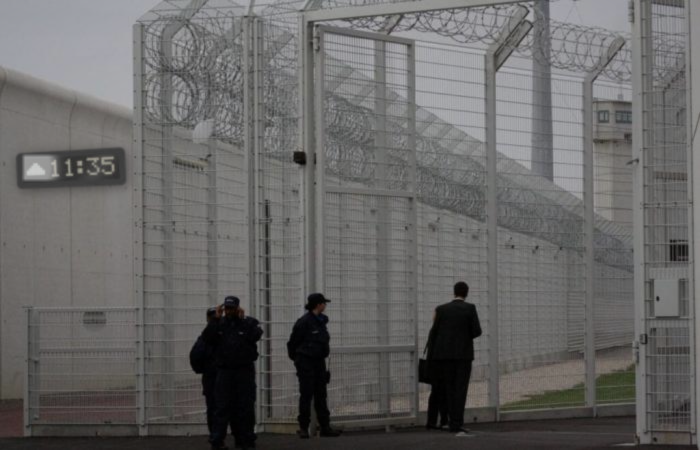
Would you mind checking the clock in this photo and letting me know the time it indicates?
11:35
